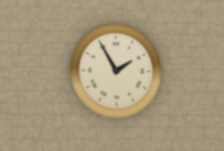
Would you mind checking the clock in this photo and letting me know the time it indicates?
1:55
